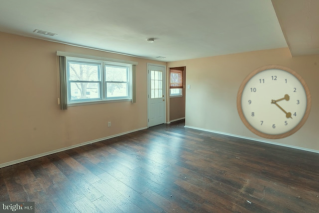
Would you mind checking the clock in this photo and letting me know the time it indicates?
2:22
